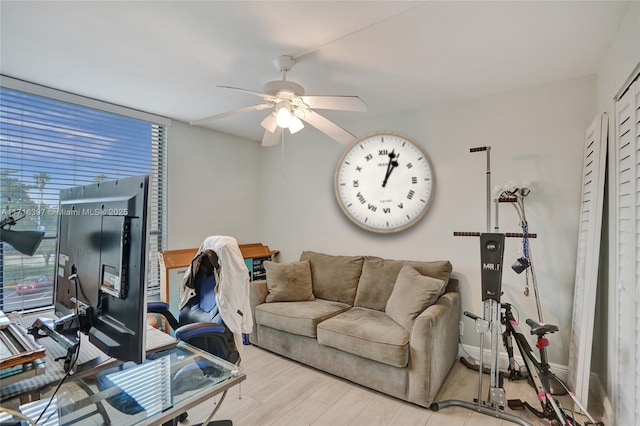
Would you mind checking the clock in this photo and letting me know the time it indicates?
1:03
